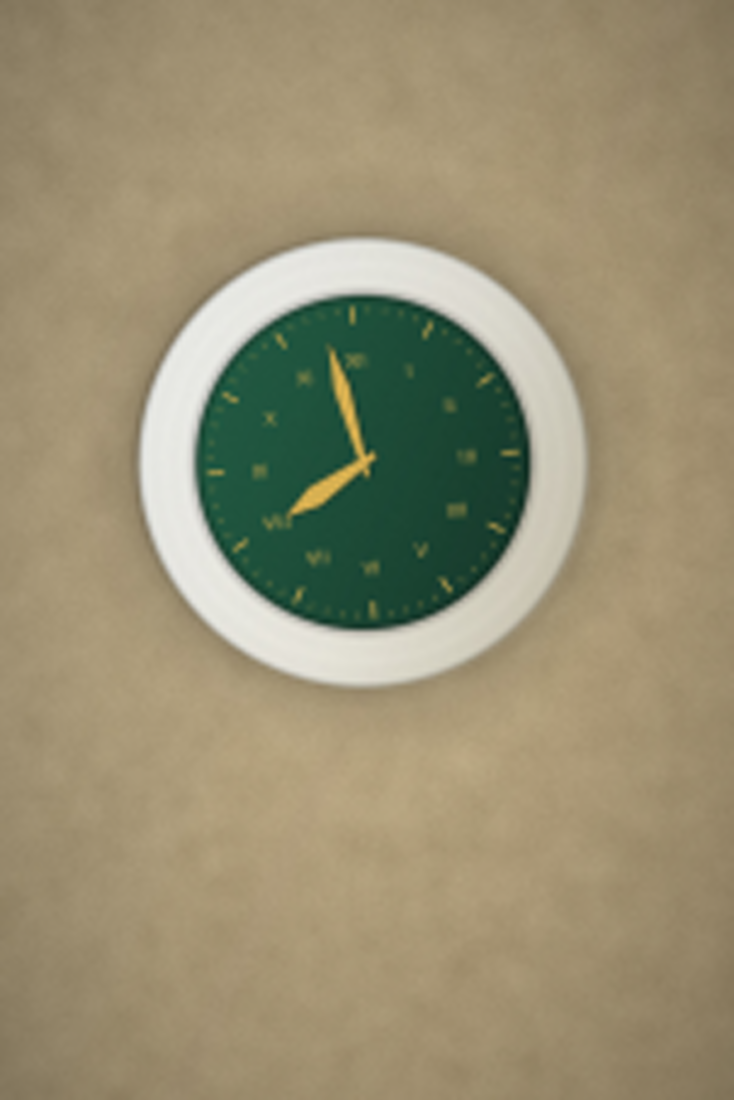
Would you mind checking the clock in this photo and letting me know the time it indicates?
7:58
